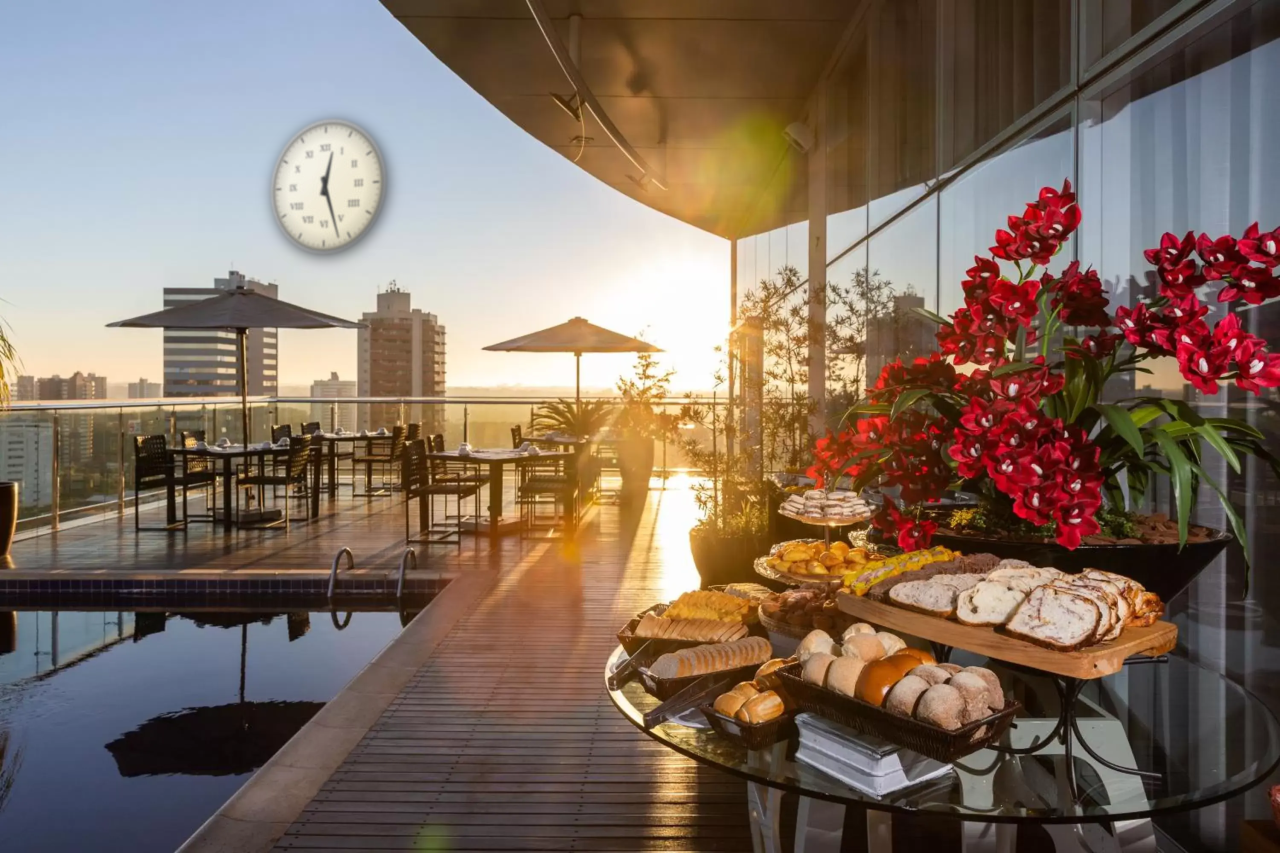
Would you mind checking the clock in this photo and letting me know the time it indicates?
12:27
